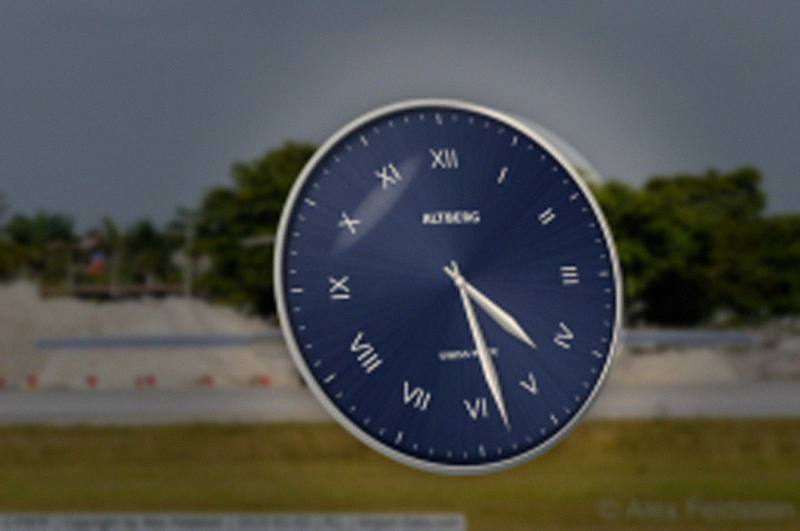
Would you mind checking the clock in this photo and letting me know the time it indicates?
4:28
